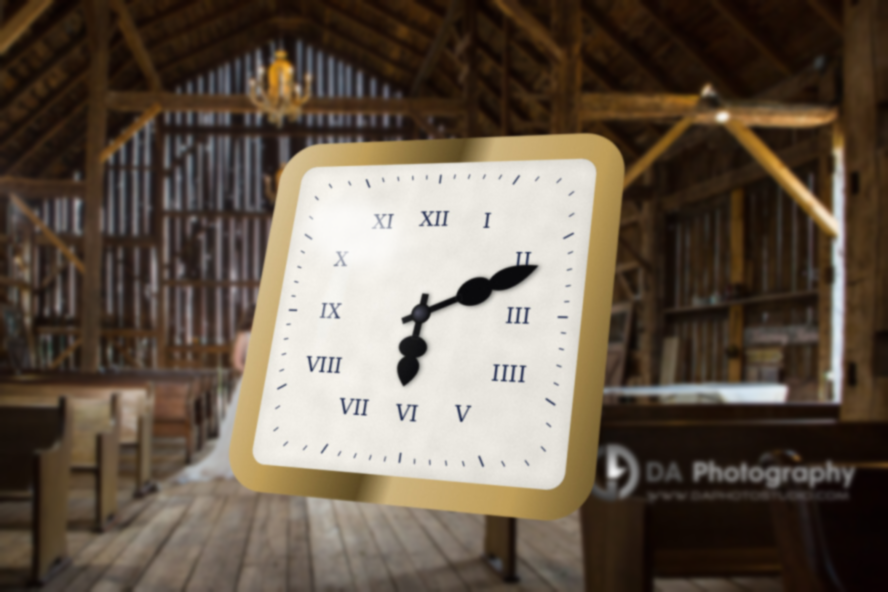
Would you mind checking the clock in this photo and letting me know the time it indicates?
6:11
